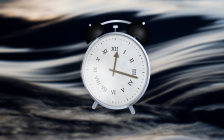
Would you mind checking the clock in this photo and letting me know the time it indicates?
12:17
